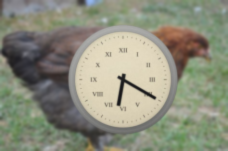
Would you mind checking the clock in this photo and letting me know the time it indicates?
6:20
